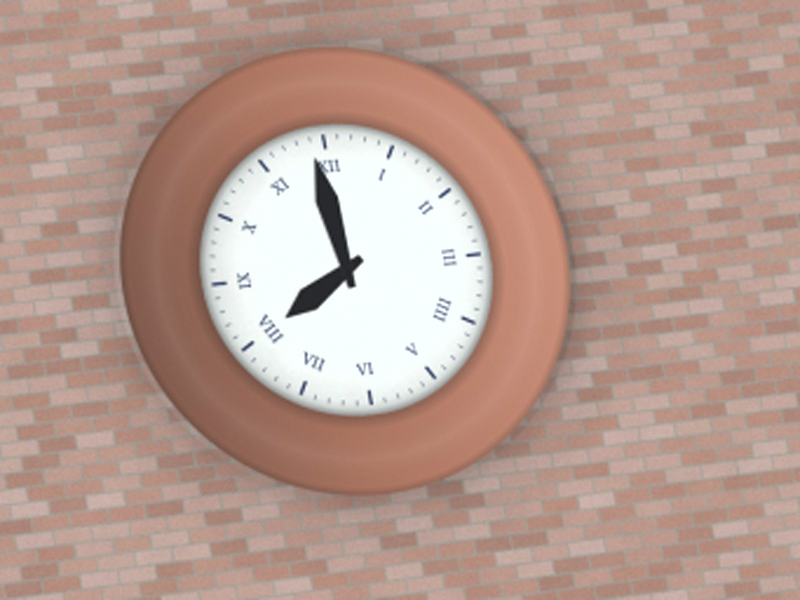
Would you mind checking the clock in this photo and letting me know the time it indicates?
7:59
